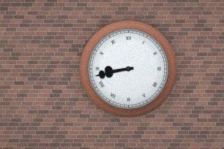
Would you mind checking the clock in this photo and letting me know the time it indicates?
8:43
